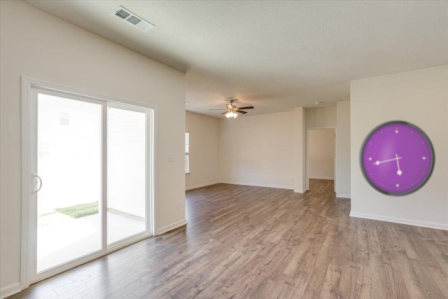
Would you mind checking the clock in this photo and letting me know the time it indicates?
5:43
